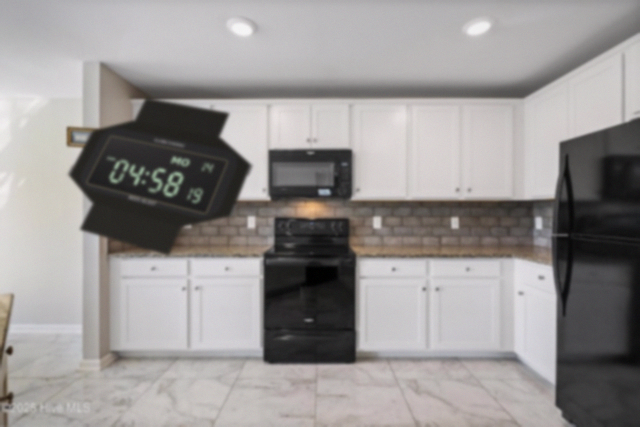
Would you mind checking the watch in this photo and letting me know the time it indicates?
4:58
